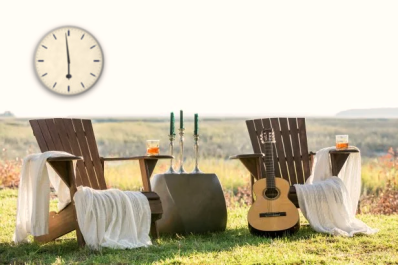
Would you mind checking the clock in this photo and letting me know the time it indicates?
5:59
